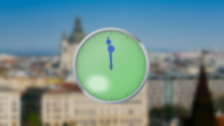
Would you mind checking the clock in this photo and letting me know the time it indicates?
11:59
